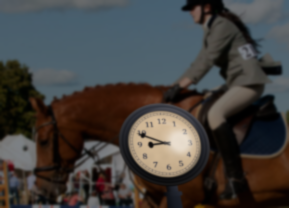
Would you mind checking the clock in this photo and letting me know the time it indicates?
8:49
